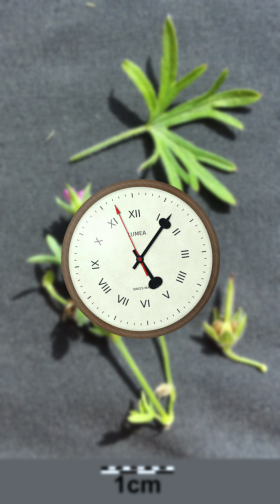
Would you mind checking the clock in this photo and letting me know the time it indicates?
5:06:57
